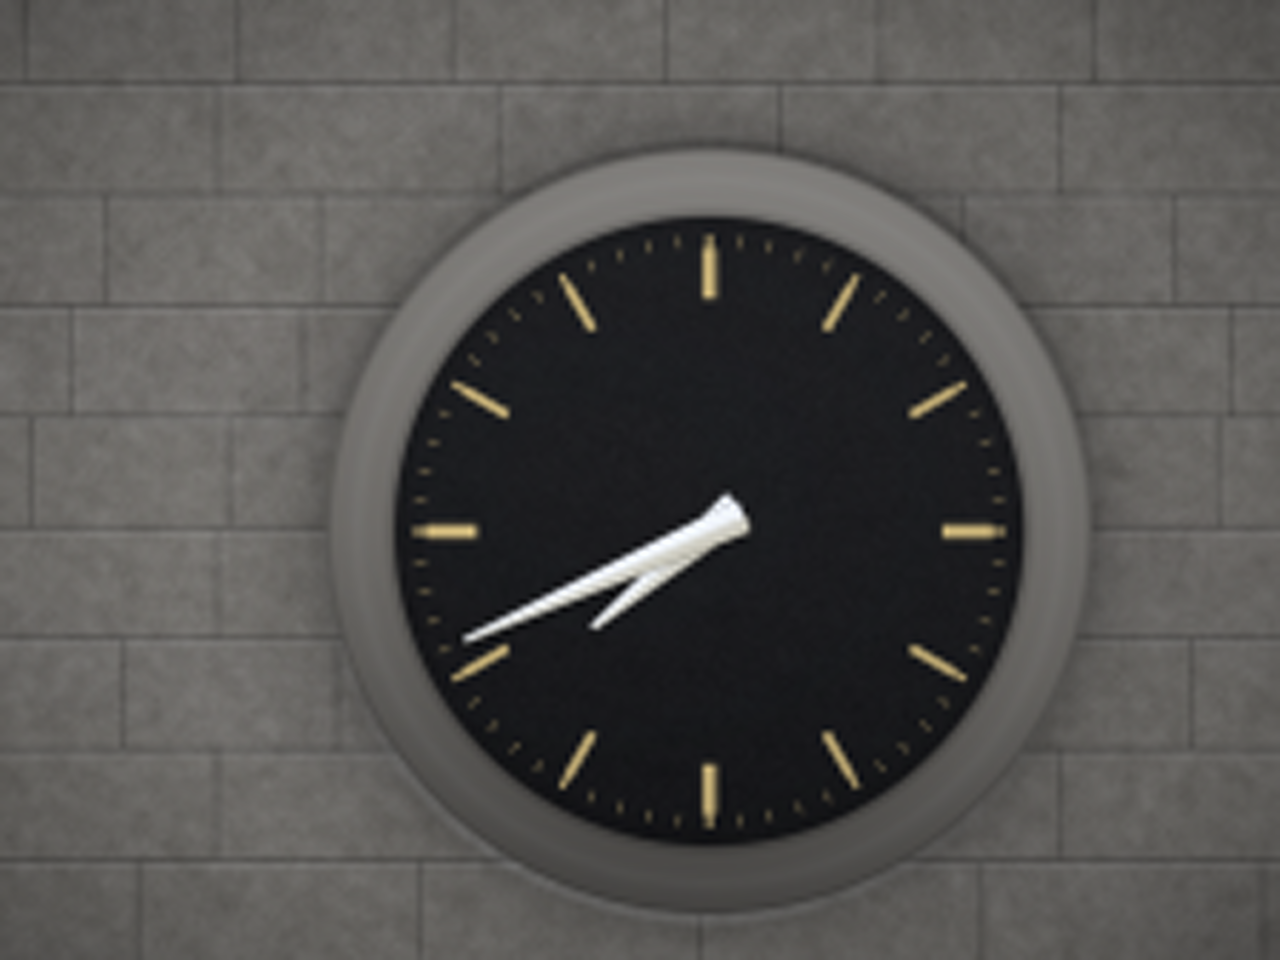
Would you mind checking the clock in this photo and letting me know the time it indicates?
7:41
